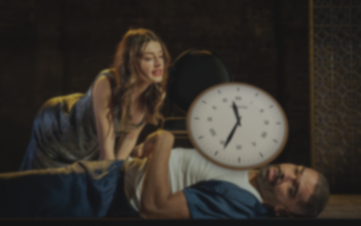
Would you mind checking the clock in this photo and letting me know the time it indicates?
11:34
